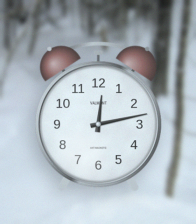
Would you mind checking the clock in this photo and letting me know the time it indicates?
12:13
